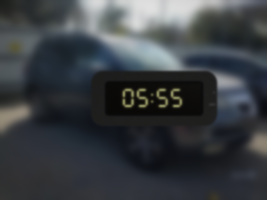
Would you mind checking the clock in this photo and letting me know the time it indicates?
5:55
